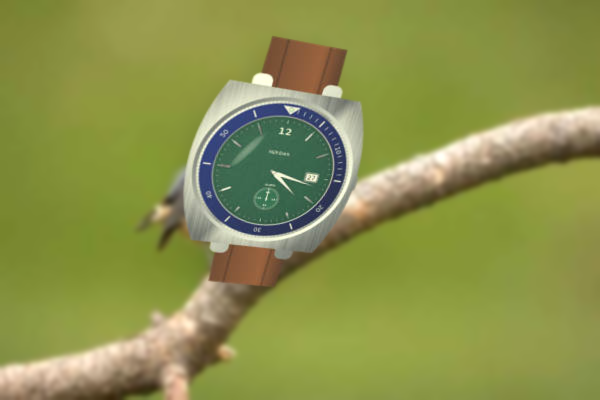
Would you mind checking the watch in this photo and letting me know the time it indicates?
4:17
